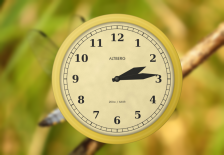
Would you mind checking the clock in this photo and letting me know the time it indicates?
2:14
